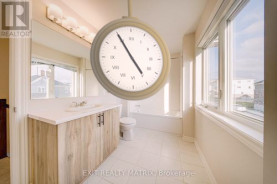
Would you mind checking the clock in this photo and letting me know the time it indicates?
4:55
